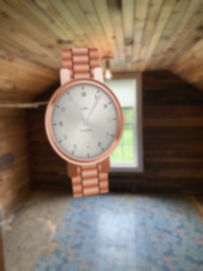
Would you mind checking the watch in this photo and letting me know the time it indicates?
11:06
